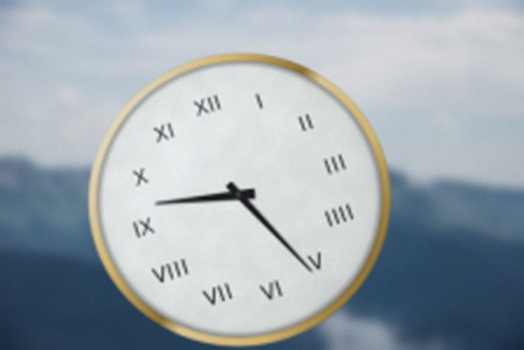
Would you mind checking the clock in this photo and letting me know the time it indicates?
9:26
